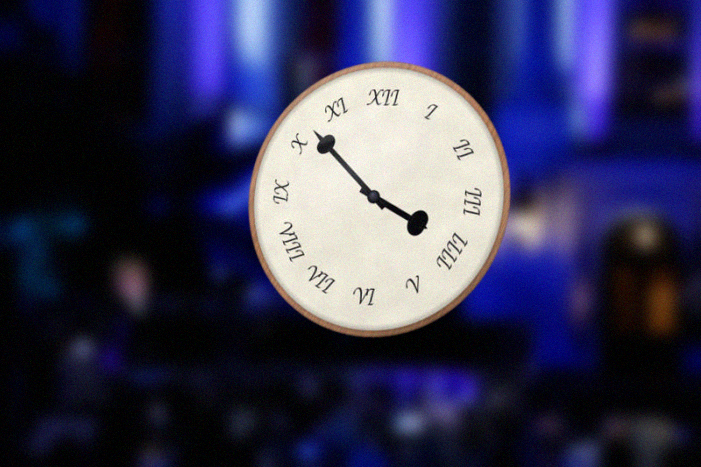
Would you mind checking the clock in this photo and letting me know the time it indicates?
3:52
